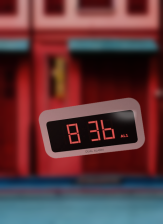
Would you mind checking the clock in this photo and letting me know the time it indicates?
8:36
